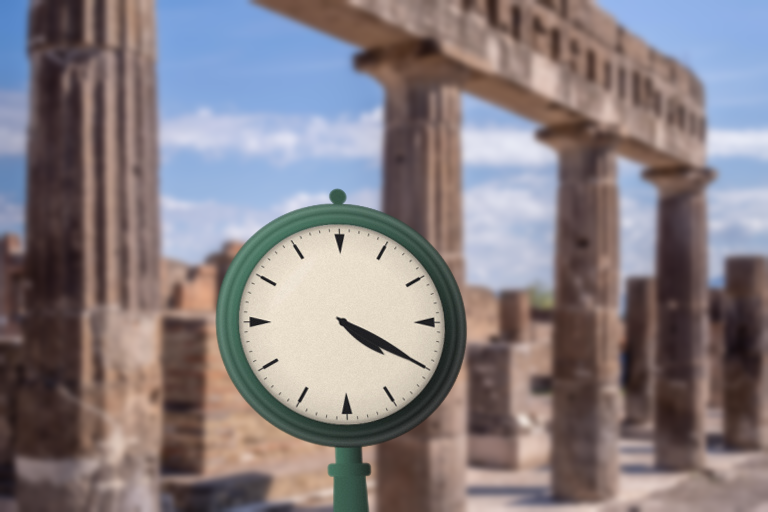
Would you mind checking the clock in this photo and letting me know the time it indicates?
4:20
